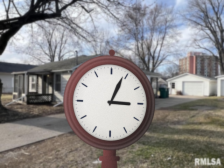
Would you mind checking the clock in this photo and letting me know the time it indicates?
3:04
